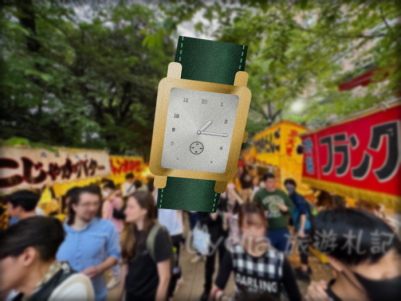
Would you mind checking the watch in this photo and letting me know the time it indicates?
1:15
